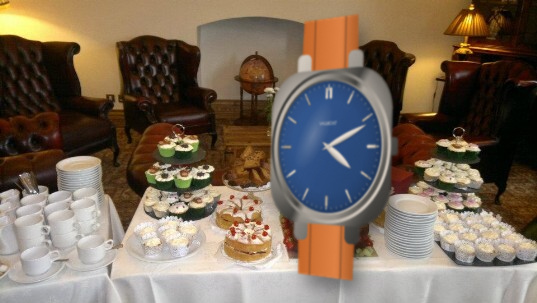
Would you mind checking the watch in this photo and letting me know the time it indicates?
4:11
